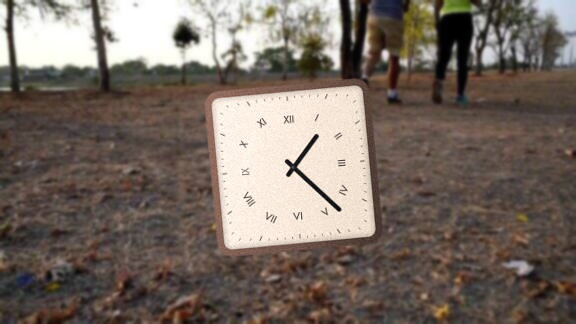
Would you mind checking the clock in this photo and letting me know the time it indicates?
1:23
